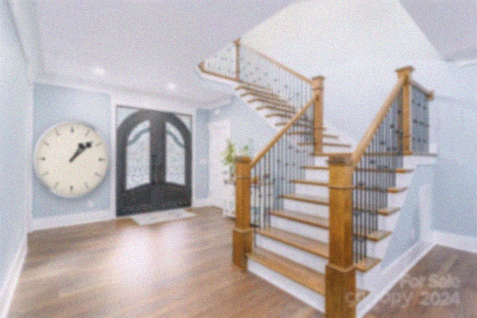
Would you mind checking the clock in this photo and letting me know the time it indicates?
1:08
